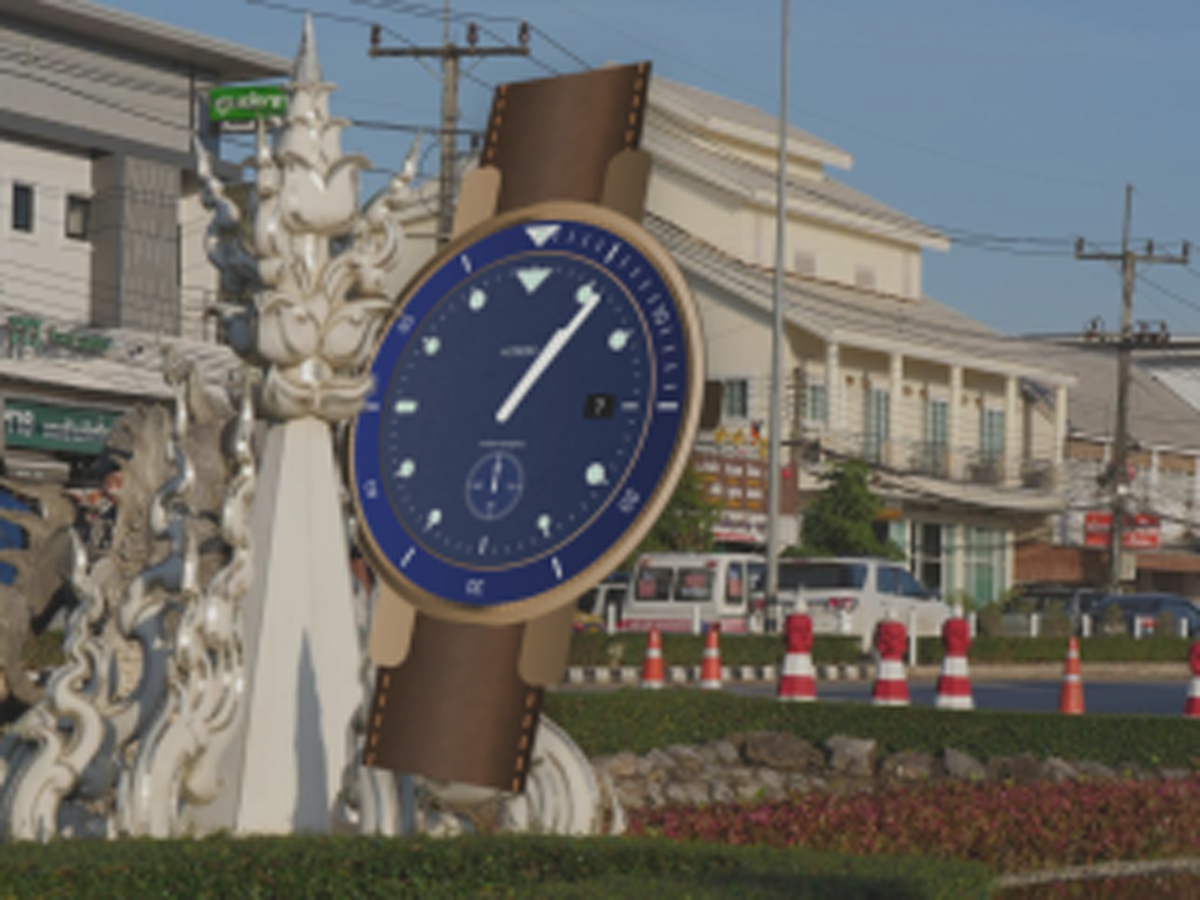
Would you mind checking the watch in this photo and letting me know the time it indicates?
1:06
